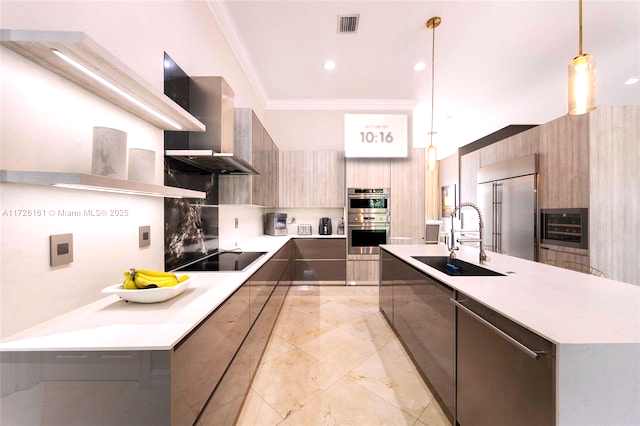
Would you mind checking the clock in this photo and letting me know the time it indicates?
10:16
